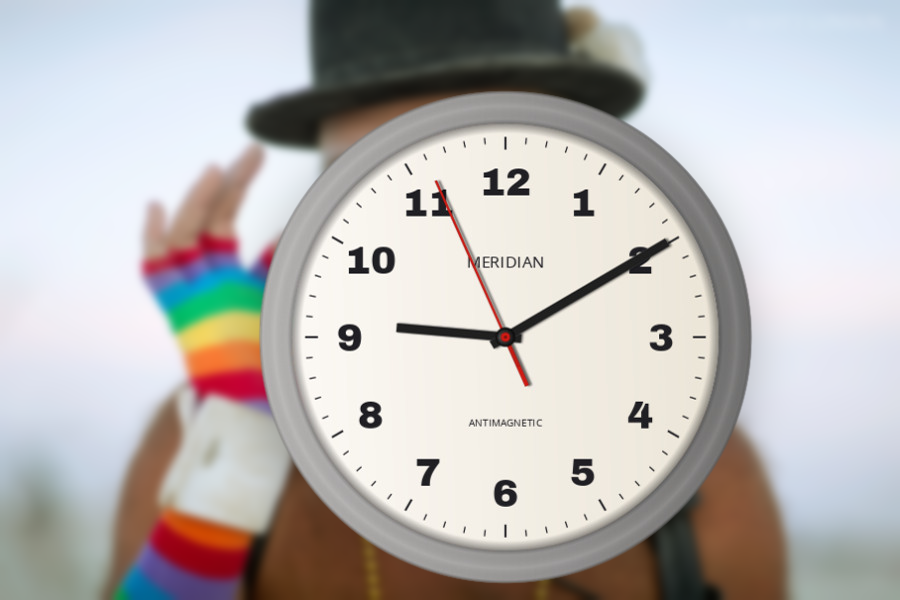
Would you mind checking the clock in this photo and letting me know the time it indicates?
9:09:56
